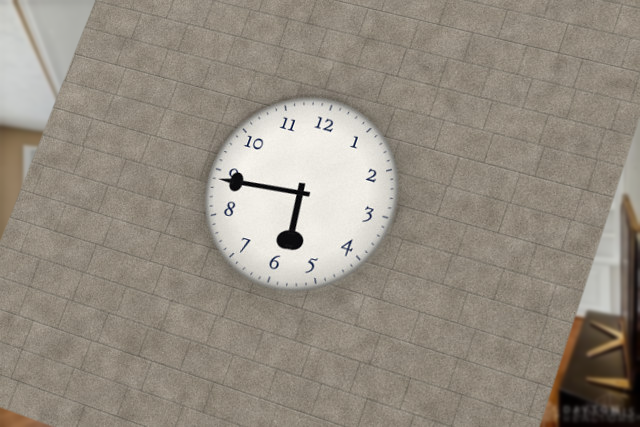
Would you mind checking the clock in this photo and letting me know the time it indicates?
5:44
